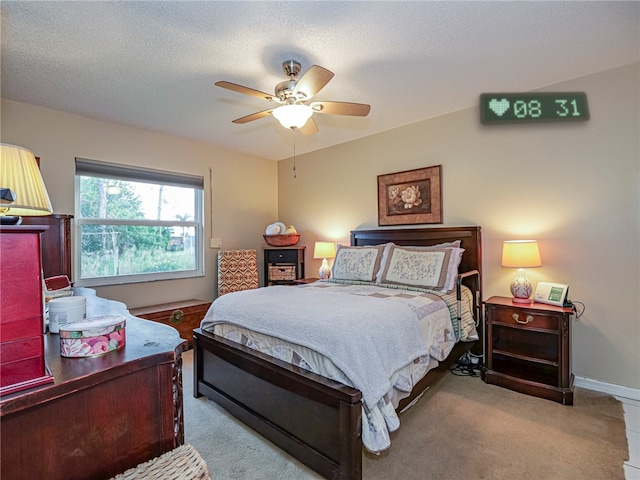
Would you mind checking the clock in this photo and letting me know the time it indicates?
8:31
